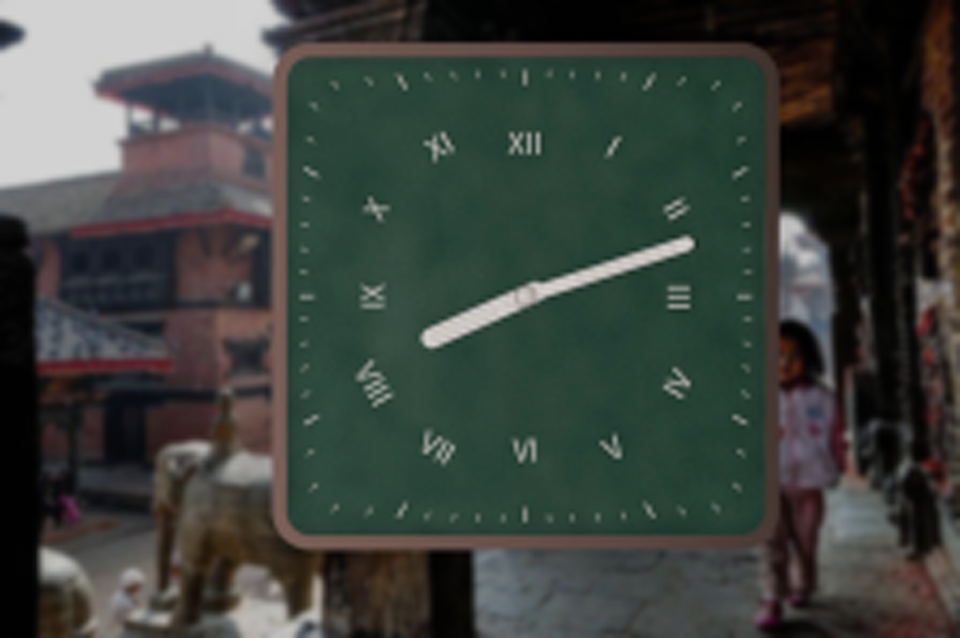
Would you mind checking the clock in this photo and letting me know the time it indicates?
8:12
